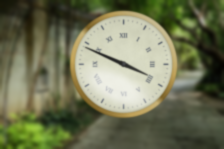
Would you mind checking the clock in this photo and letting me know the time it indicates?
3:49
